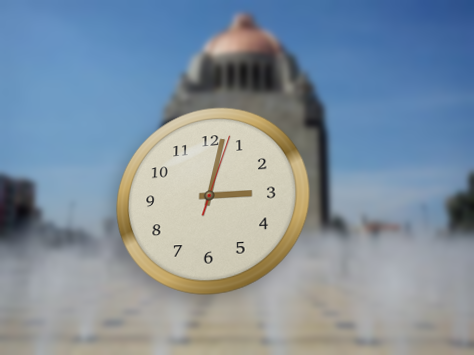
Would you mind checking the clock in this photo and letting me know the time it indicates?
3:02:03
